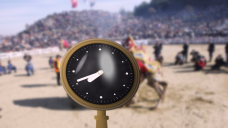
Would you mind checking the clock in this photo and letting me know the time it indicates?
7:41
